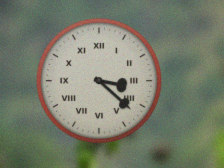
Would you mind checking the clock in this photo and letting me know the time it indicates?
3:22
